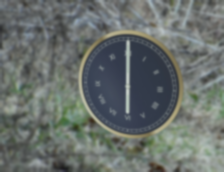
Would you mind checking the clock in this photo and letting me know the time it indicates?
6:00
